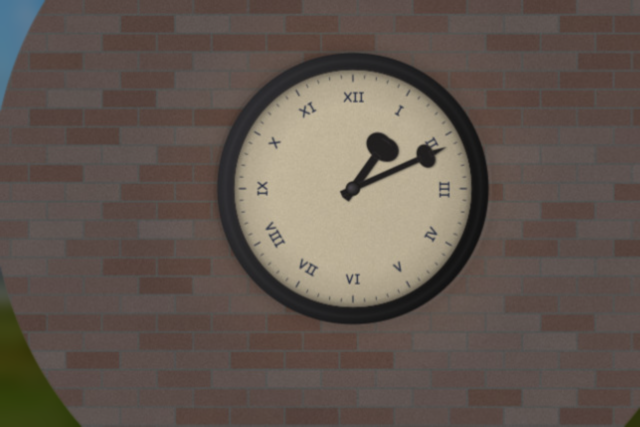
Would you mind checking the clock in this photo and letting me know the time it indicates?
1:11
